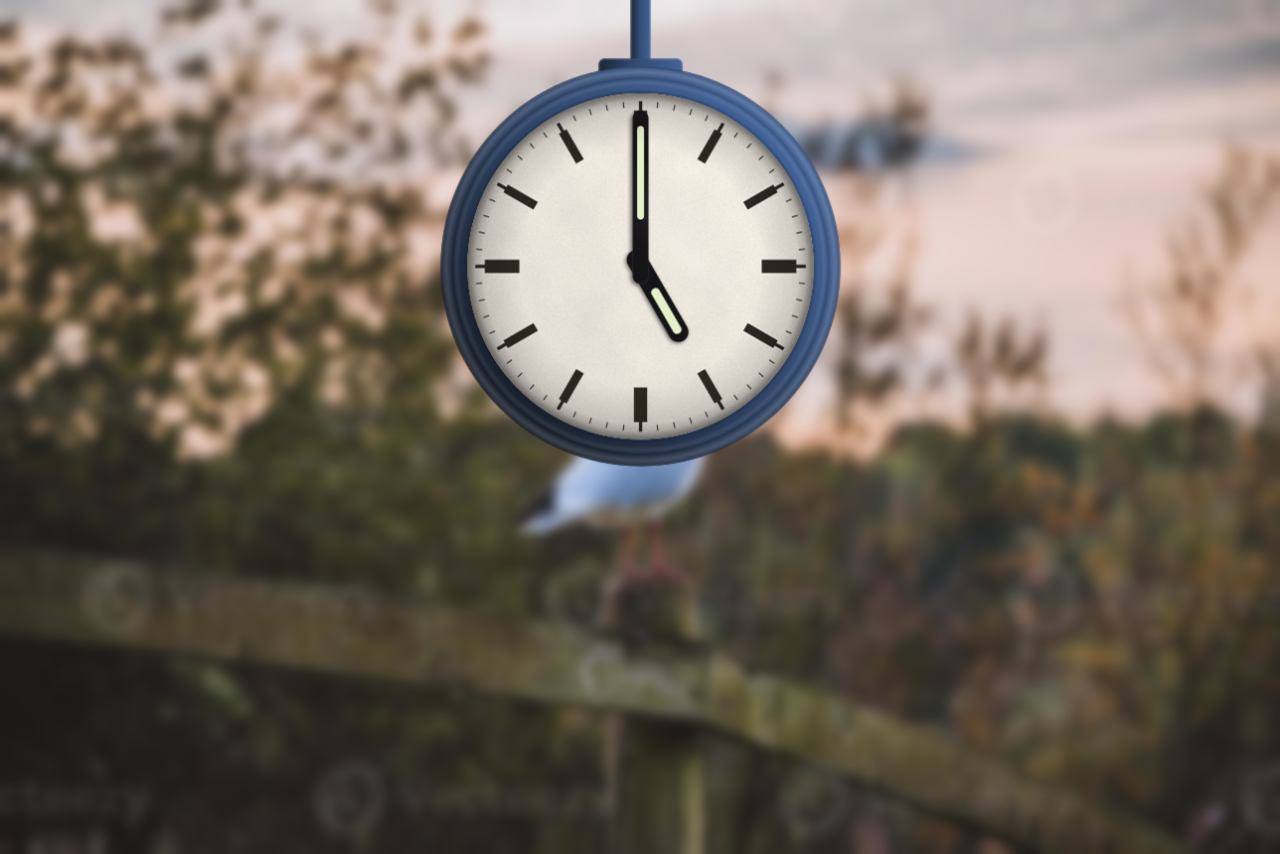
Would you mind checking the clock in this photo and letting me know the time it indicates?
5:00
